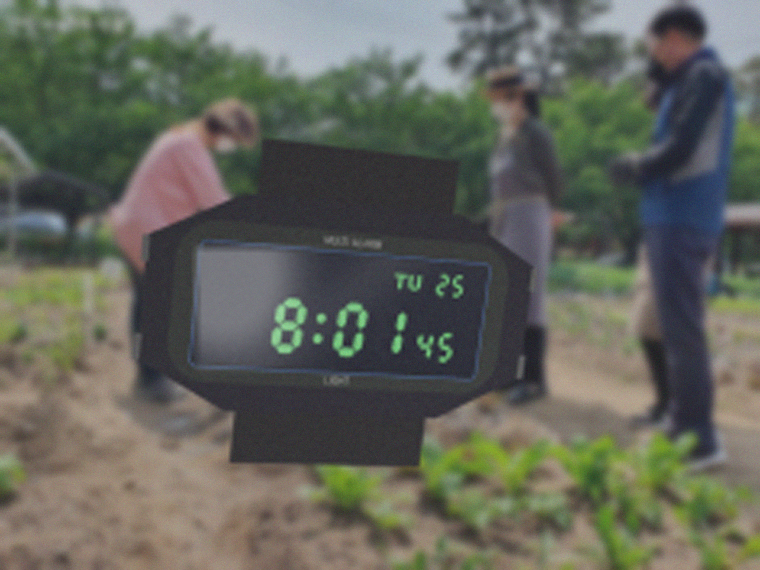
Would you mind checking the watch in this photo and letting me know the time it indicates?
8:01:45
